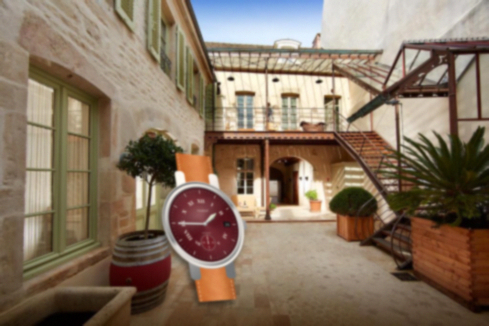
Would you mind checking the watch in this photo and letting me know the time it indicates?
1:45
